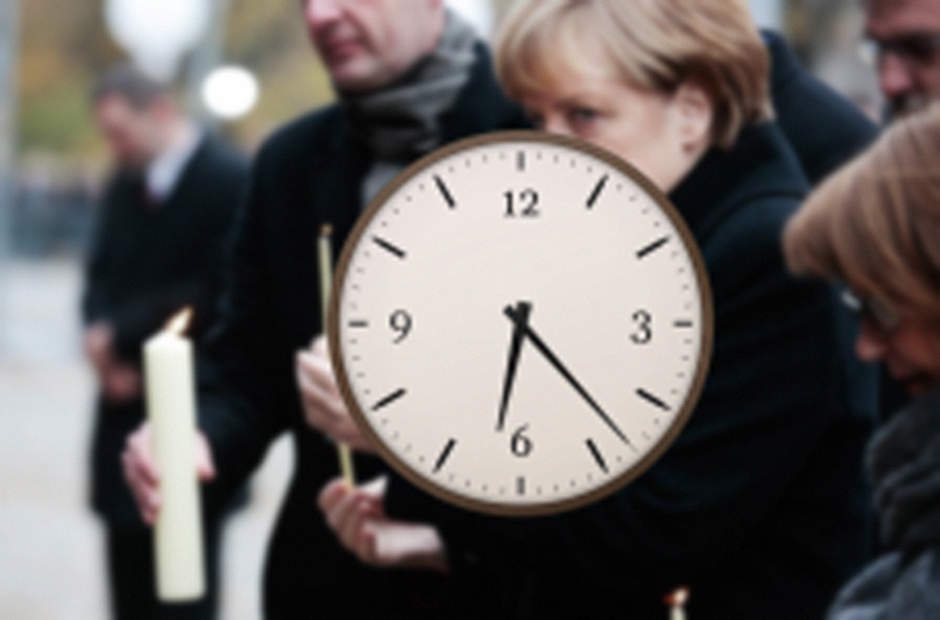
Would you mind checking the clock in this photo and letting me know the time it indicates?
6:23
